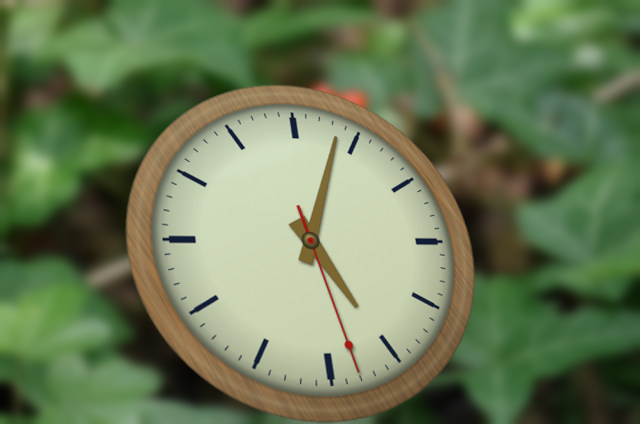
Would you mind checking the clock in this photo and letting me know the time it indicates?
5:03:28
